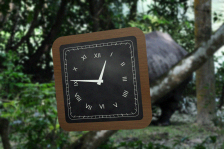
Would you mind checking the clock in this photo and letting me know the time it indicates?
12:46
